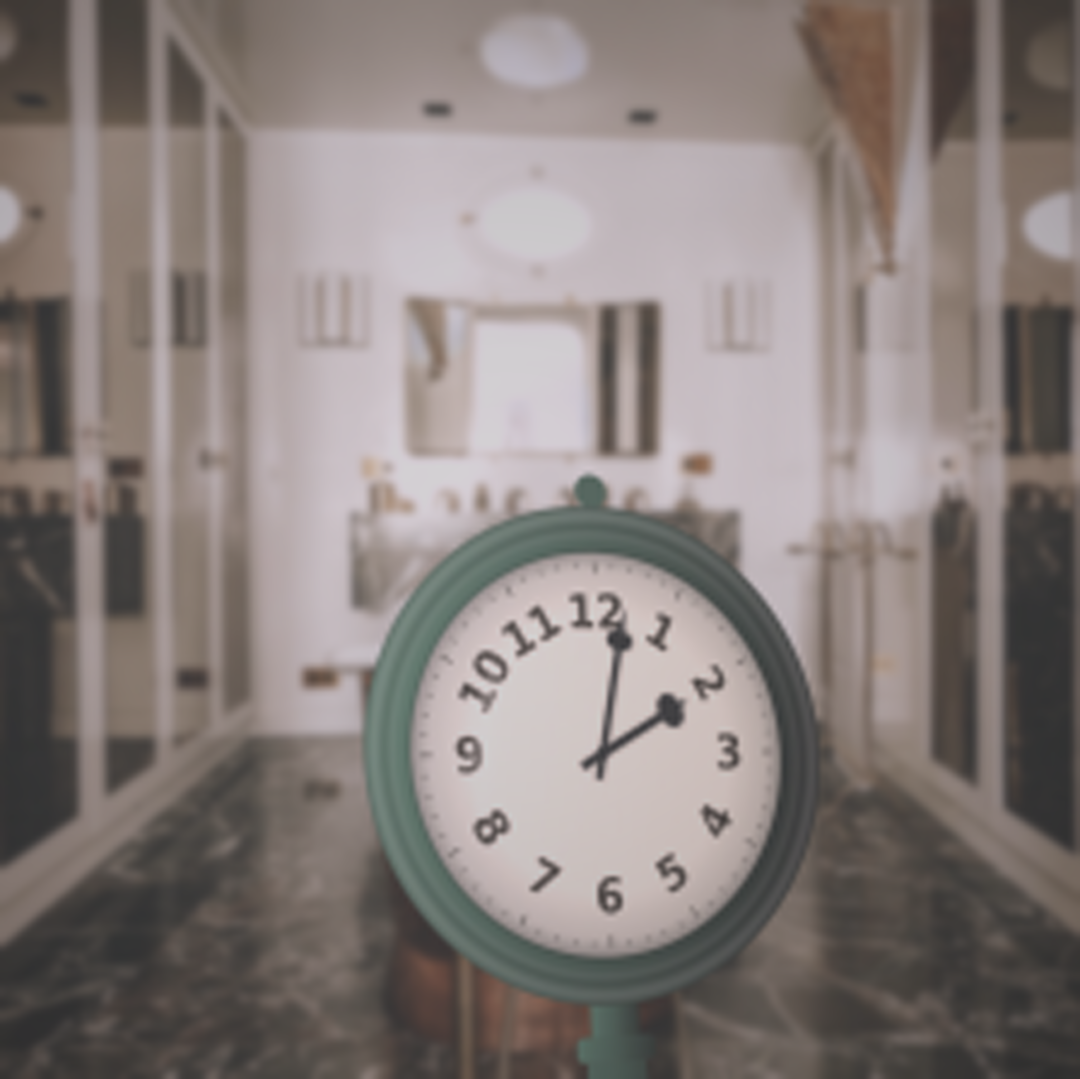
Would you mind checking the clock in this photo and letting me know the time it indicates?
2:02
